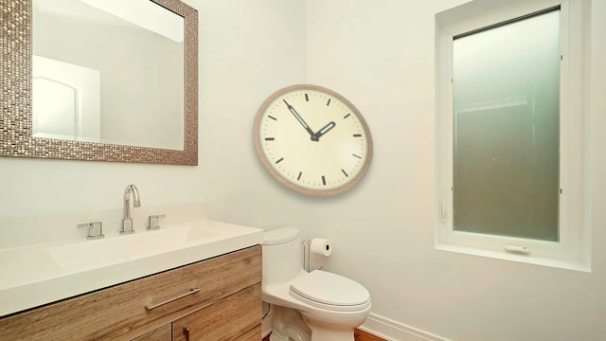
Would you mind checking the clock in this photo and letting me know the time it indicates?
1:55
